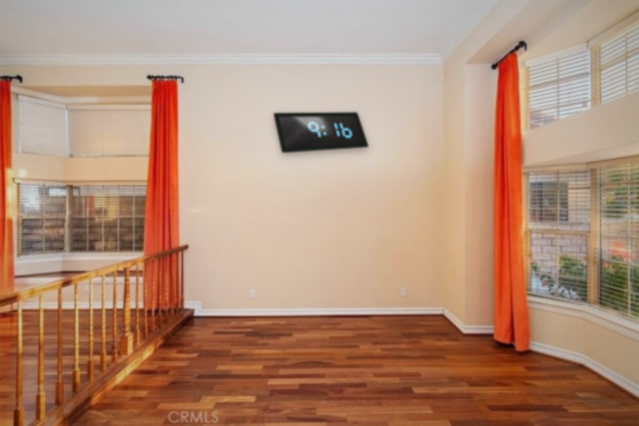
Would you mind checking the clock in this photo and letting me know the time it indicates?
9:16
